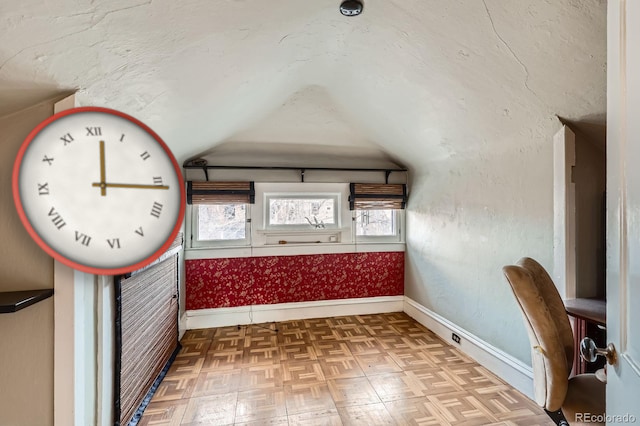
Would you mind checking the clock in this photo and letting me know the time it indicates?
12:16
